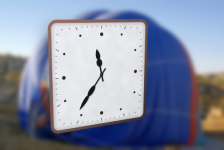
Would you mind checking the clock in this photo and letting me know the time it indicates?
11:36
